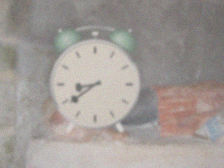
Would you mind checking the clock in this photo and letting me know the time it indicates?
8:39
